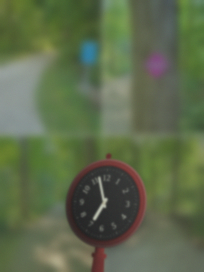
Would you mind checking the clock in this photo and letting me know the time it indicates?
6:57
